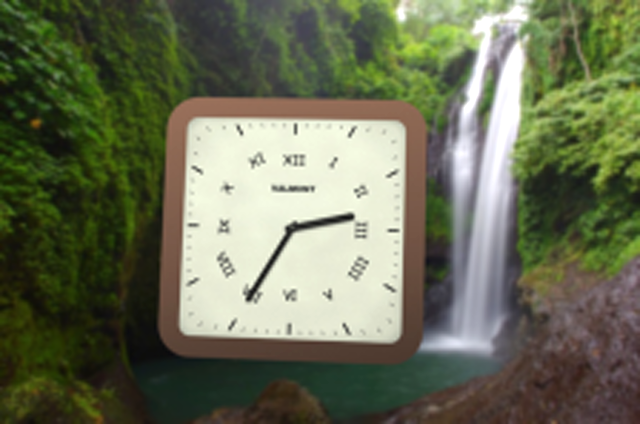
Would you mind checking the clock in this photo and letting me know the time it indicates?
2:35
